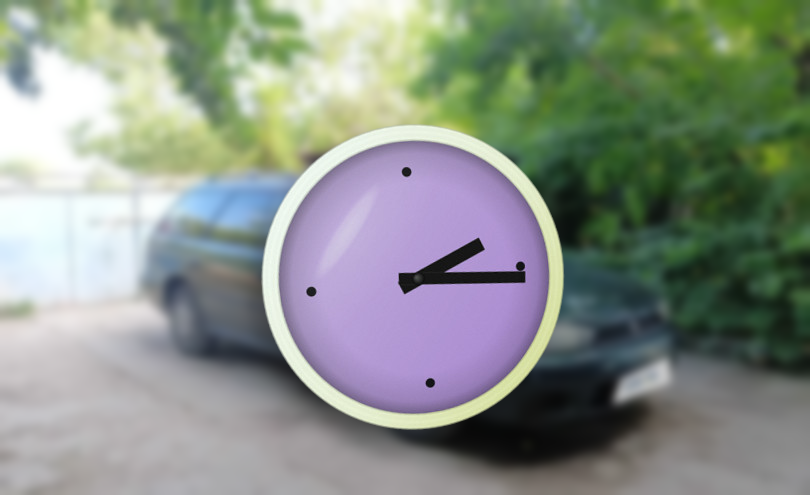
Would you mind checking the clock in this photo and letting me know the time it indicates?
2:16
